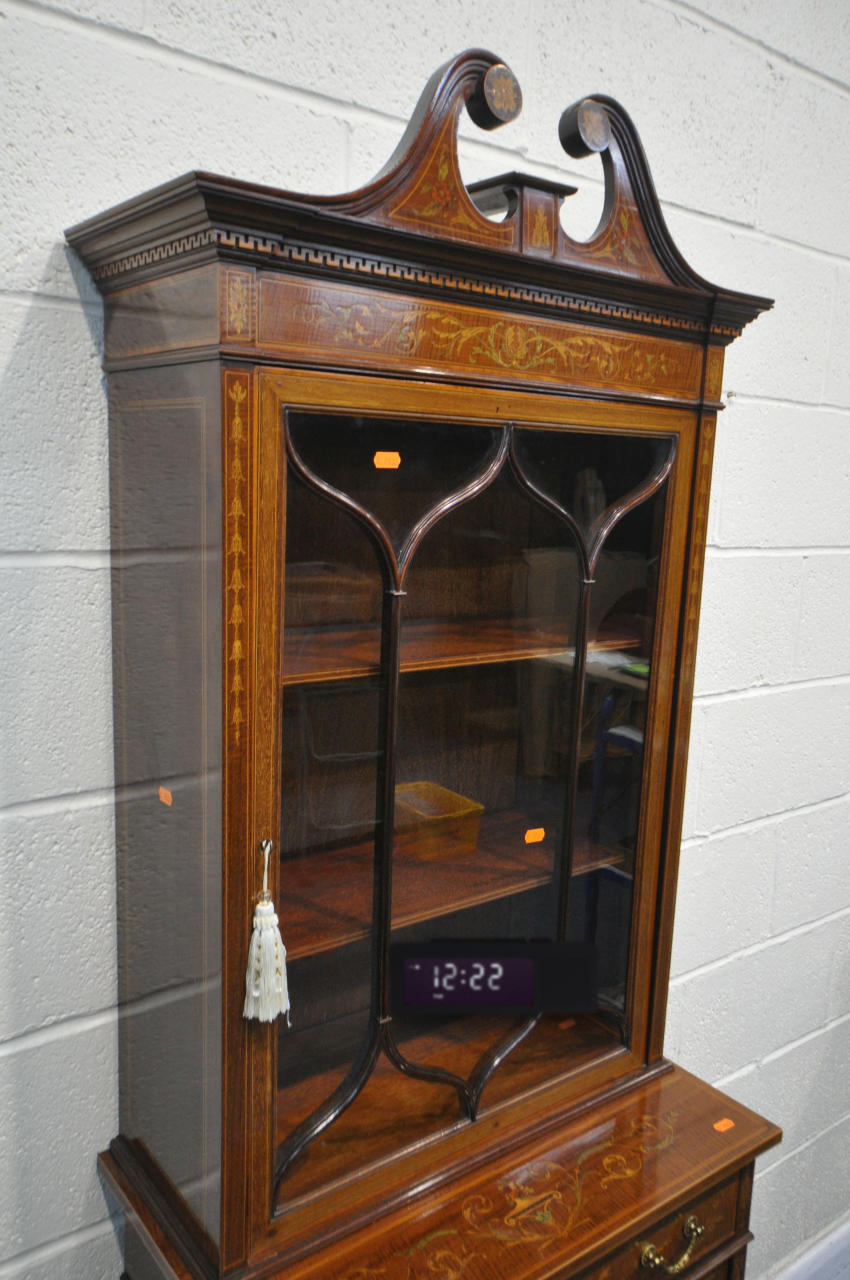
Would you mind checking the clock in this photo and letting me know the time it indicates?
12:22
